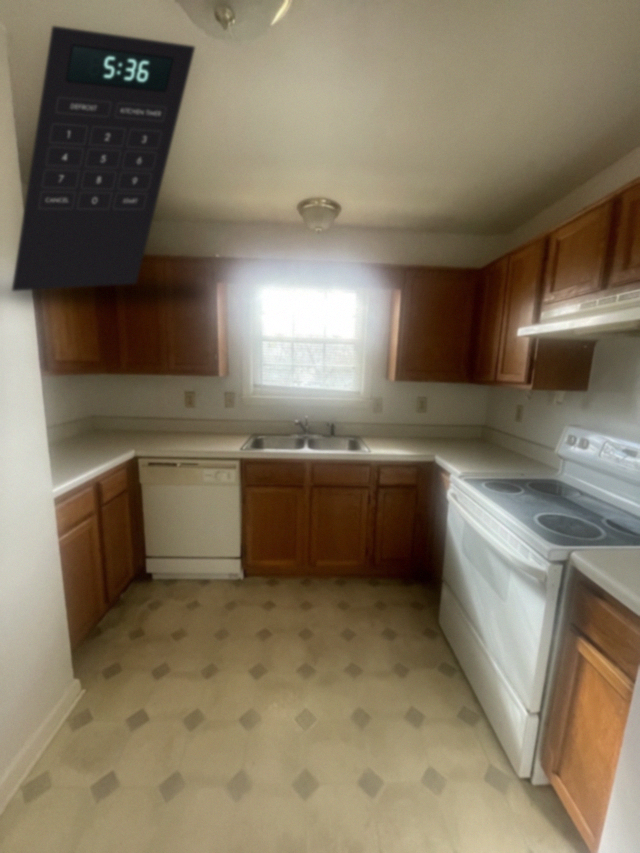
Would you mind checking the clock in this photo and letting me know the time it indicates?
5:36
